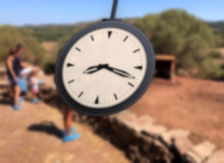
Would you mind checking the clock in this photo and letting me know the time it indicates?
8:18
